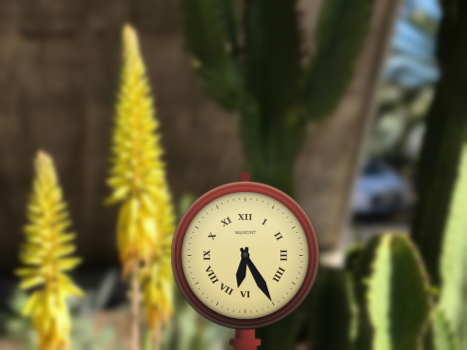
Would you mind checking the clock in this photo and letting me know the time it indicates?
6:25
